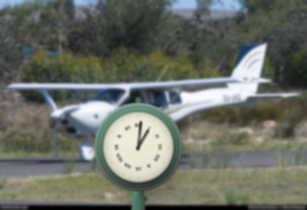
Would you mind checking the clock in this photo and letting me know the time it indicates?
1:01
